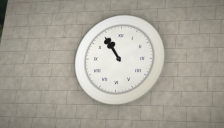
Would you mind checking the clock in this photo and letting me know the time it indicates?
10:54
